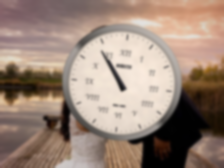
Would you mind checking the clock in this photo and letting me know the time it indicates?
10:54
